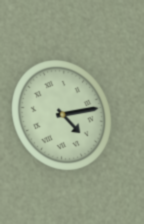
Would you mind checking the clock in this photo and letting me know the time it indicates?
5:17
